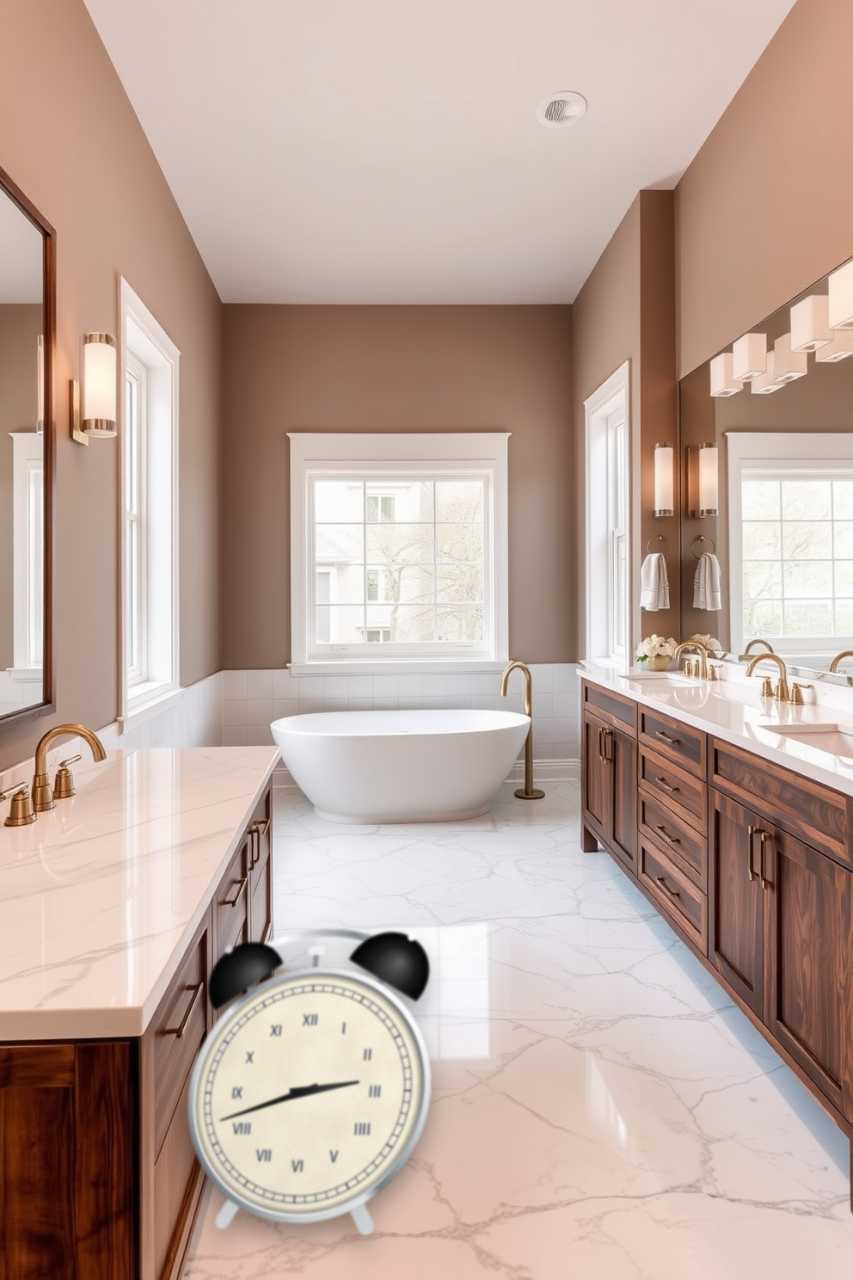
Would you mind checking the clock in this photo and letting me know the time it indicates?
2:42
